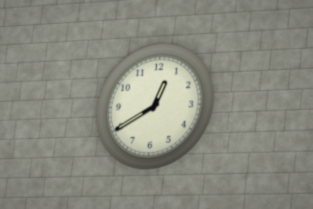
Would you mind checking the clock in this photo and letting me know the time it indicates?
12:40
